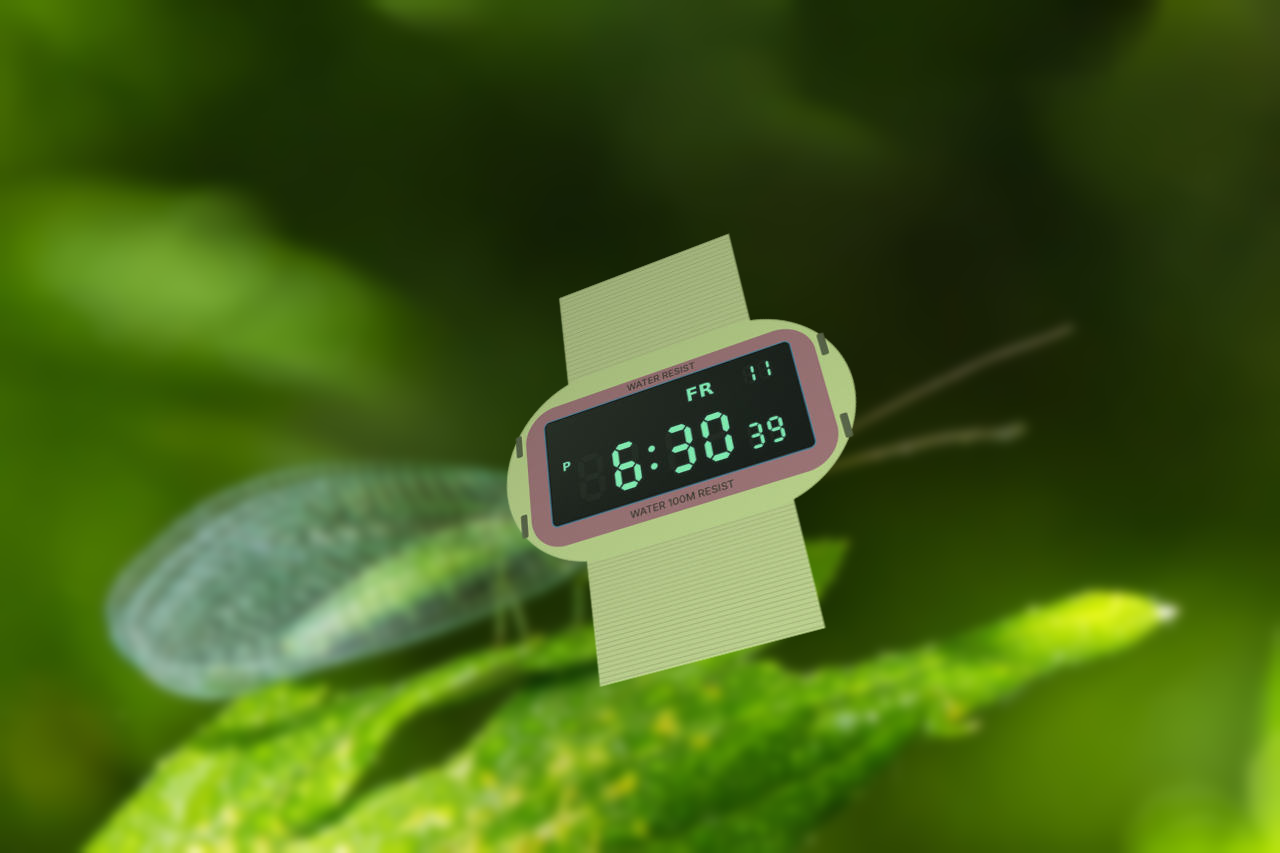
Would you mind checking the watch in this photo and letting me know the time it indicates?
6:30:39
